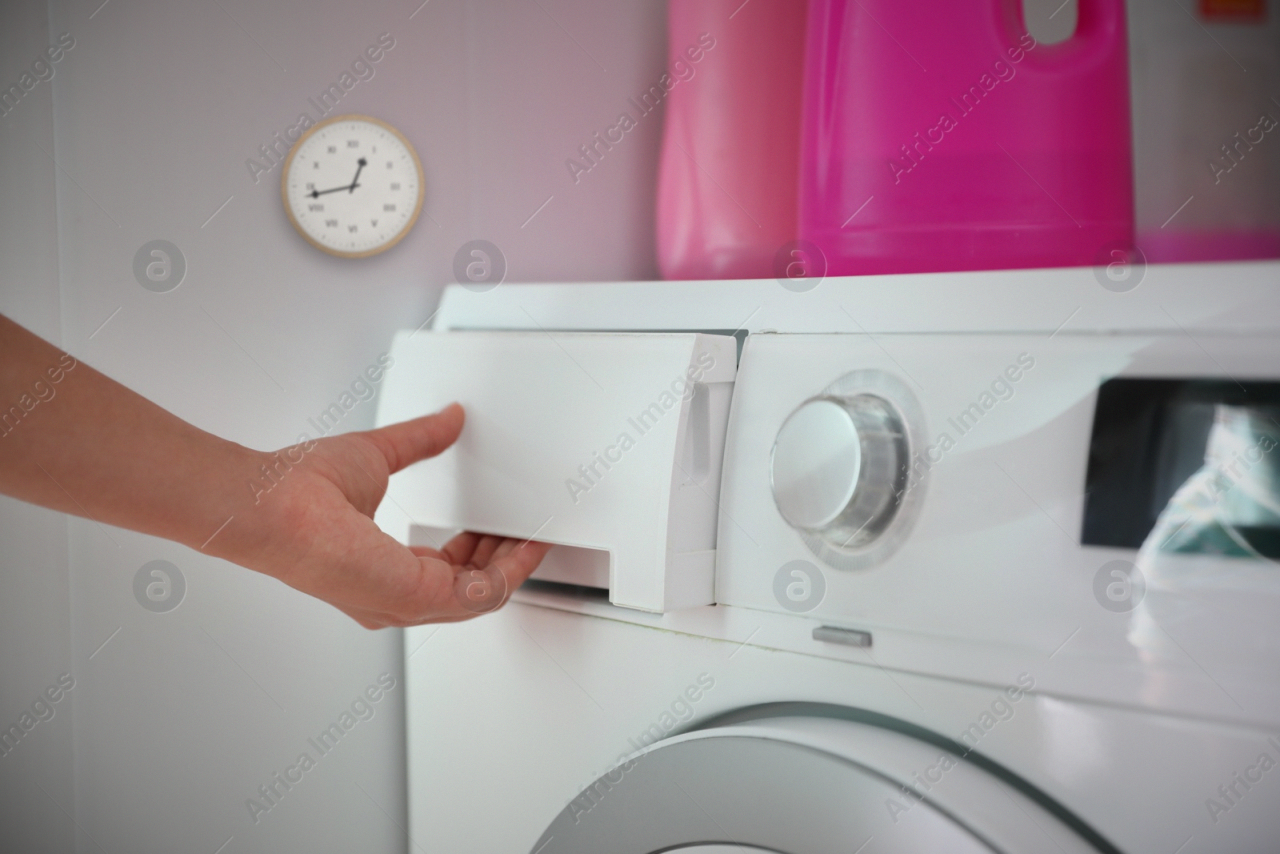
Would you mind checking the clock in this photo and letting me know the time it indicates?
12:43
